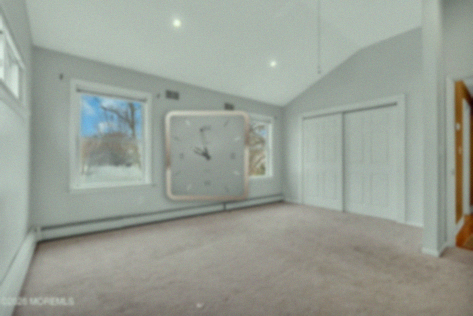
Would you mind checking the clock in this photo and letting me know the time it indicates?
9:58
